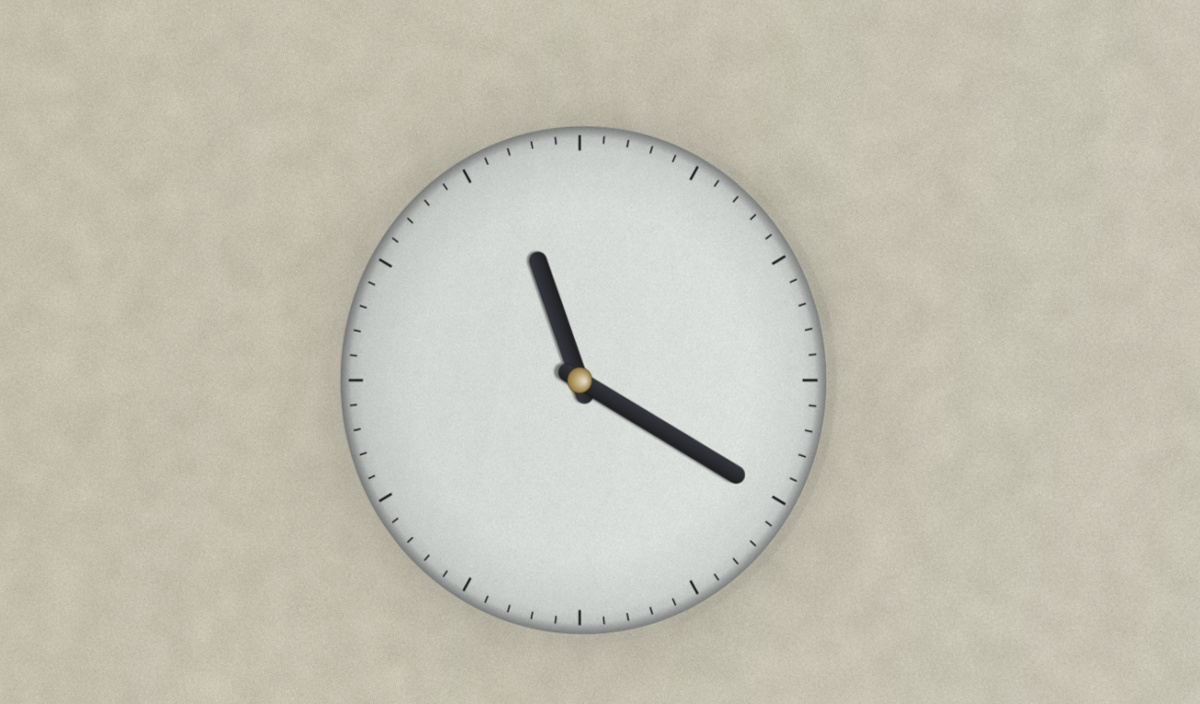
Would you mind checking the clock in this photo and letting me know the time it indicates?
11:20
